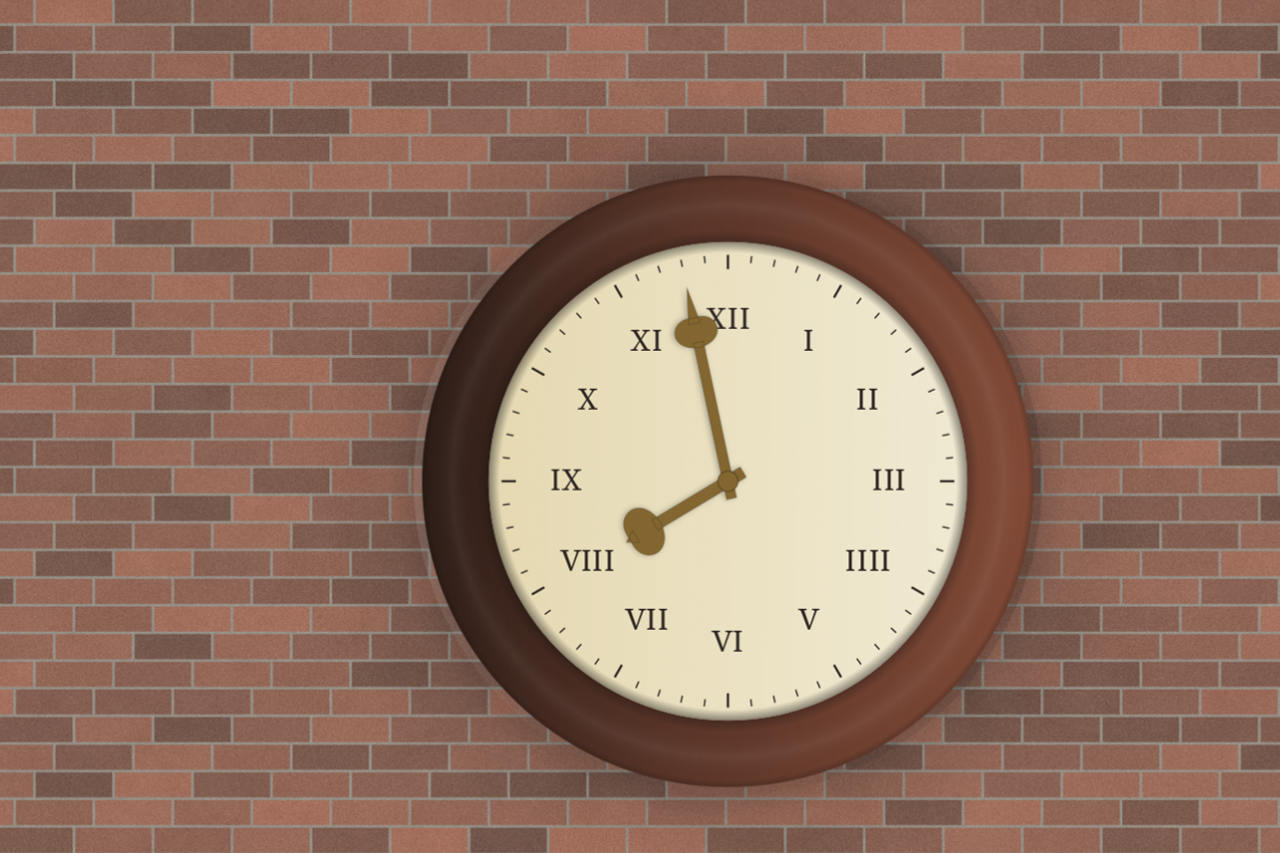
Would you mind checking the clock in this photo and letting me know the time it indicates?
7:58
